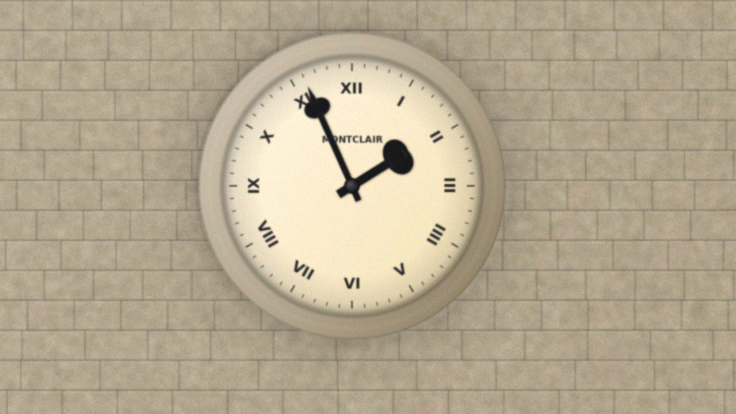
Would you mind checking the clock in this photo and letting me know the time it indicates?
1:56
